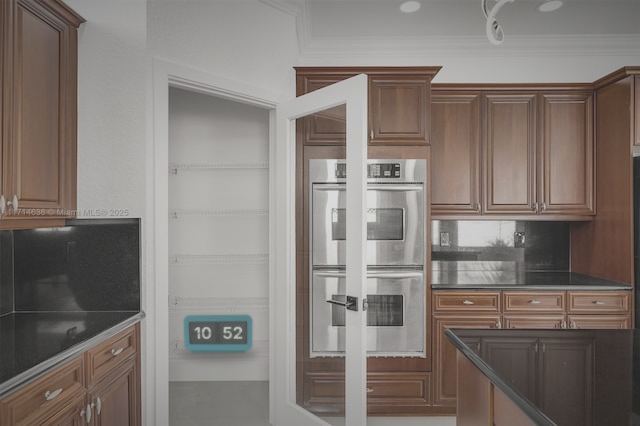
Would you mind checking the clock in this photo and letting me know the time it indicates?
10:52
